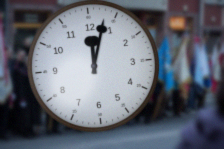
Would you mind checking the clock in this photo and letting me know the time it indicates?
12:03
